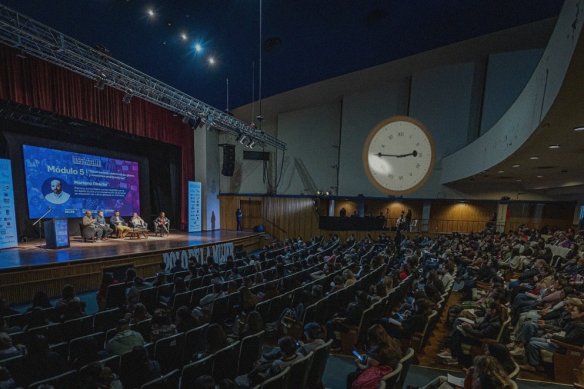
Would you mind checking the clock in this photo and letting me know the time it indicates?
2:46
